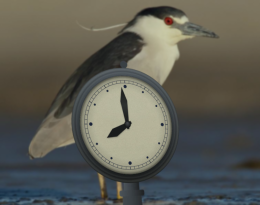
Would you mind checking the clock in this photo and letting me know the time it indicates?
7:59
